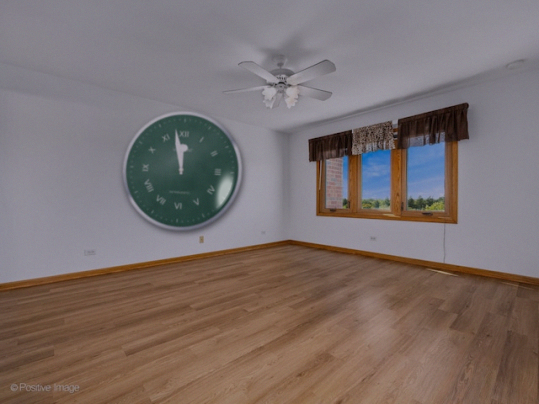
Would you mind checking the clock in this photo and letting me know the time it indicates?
11:58
